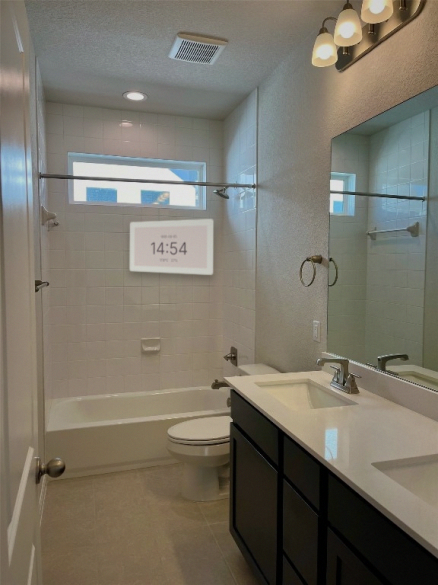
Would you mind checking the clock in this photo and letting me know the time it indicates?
14:54
